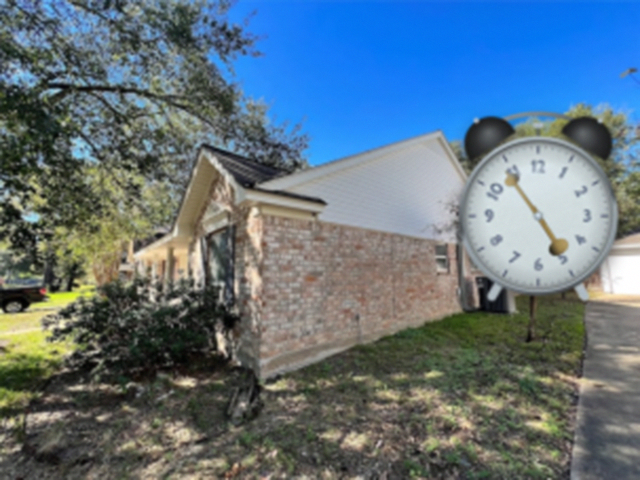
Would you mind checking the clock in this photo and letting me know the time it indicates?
4:54
